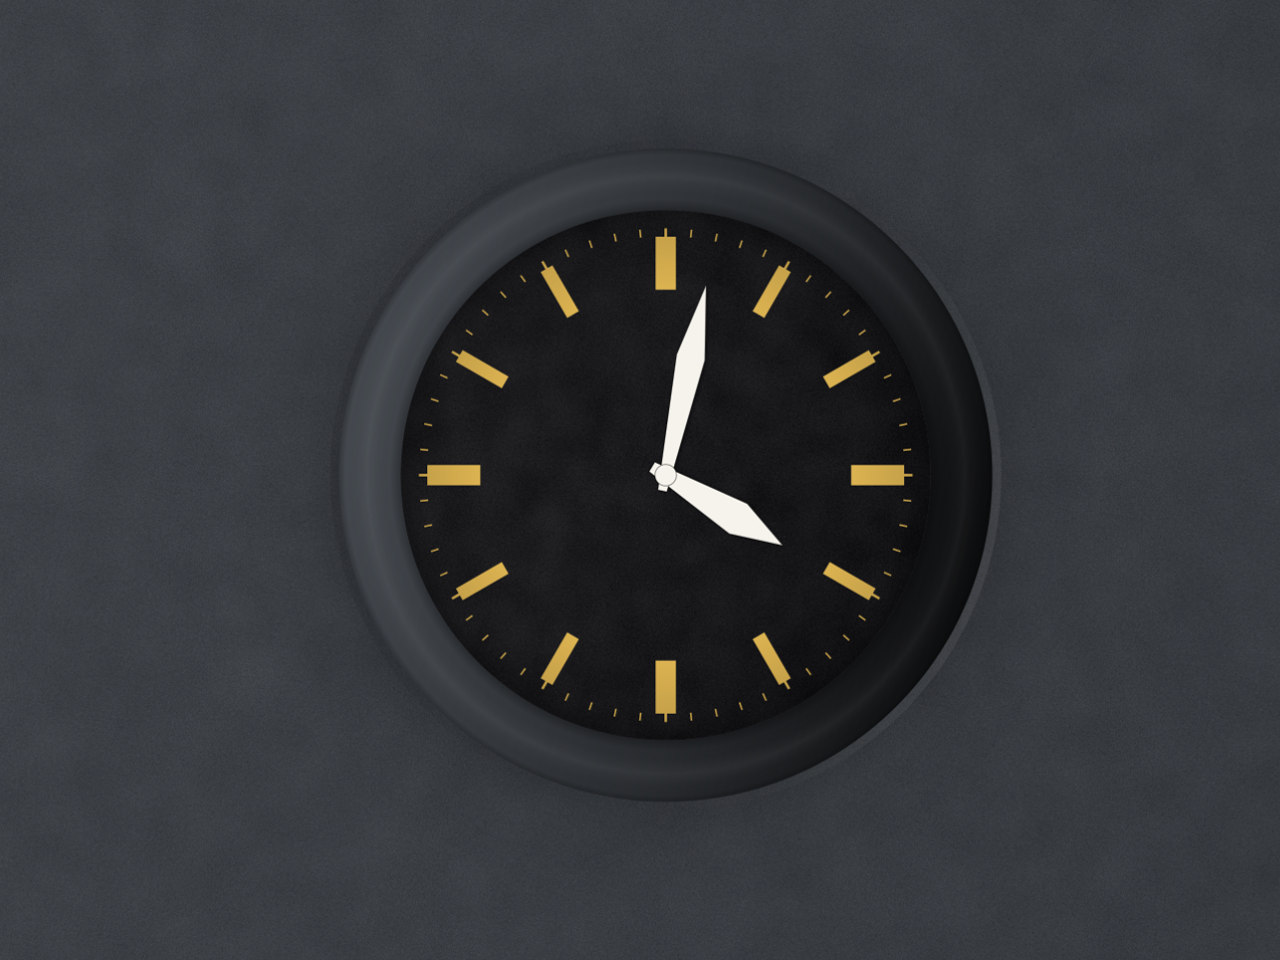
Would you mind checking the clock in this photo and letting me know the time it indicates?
4:02
